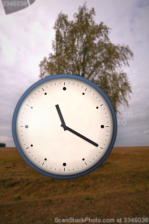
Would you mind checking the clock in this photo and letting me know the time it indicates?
11:20
